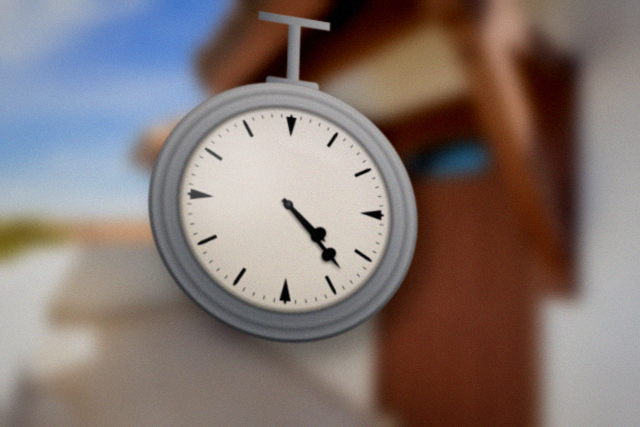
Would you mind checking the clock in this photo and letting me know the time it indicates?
4:23
